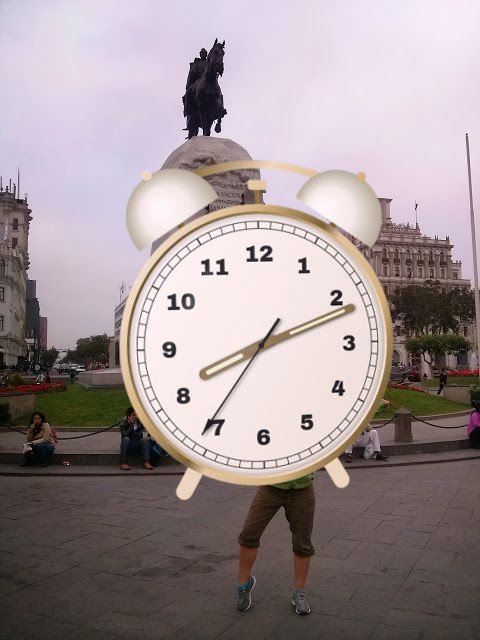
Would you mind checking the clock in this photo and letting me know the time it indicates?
8:11:36
